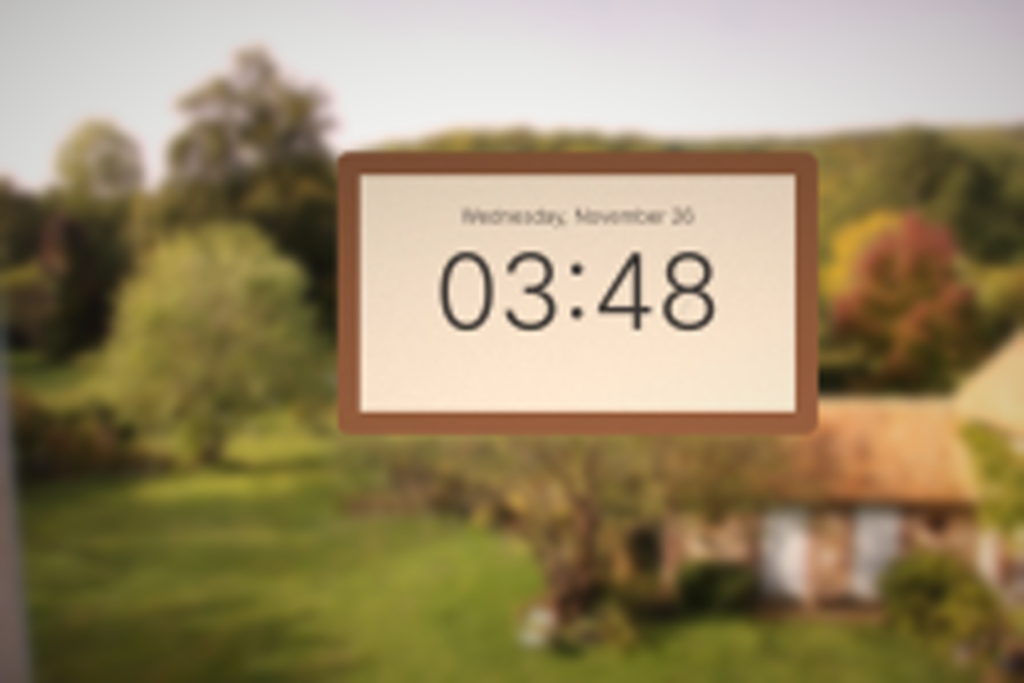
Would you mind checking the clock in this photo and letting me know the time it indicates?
3:48
